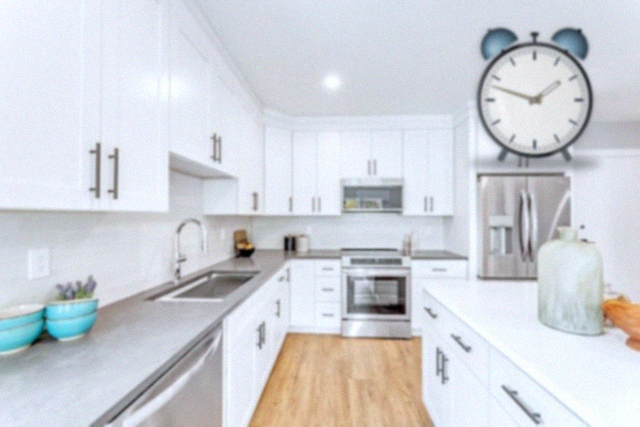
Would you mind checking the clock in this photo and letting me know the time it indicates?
1:48
